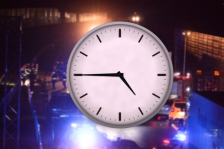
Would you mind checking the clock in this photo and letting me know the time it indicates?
4:45
